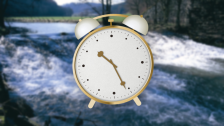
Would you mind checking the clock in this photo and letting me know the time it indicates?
10:26
